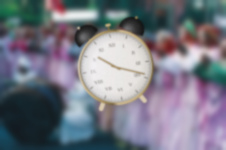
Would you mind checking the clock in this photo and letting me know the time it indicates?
10:19
